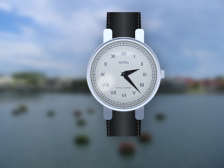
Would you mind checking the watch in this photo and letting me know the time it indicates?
2:23
